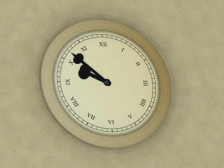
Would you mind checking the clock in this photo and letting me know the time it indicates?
9:52
